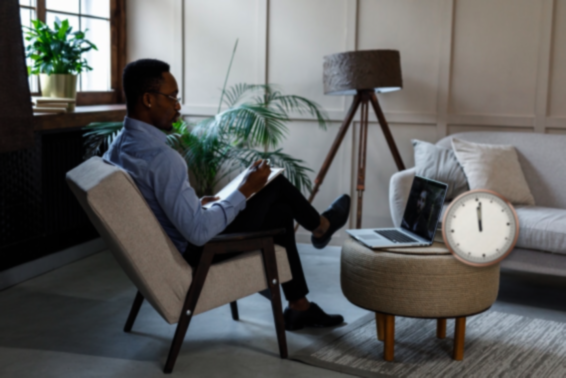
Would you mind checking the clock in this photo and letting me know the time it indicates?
12:01
